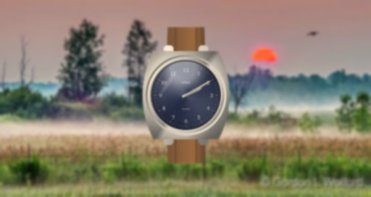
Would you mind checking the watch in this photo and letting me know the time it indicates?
2:10
